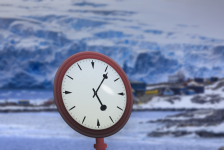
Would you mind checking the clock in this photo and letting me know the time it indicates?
5:06
